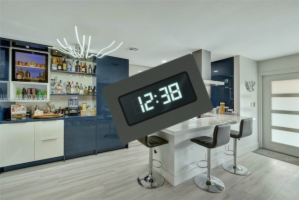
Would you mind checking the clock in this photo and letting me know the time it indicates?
12:38
